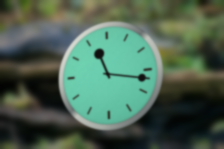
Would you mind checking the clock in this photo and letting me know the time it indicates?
11:17
